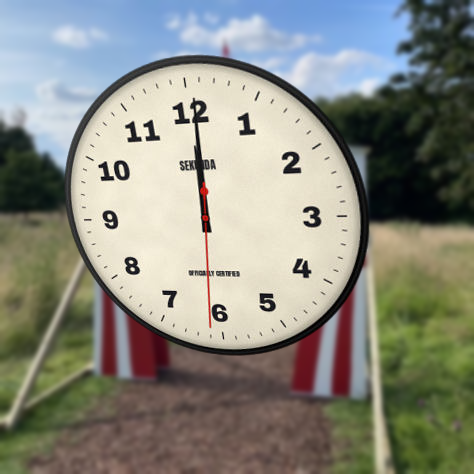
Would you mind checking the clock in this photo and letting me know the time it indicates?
12:00:31
